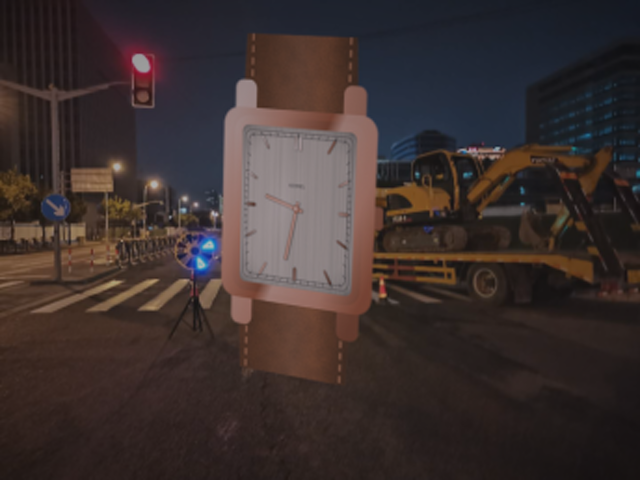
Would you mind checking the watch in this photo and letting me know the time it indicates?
9:32
